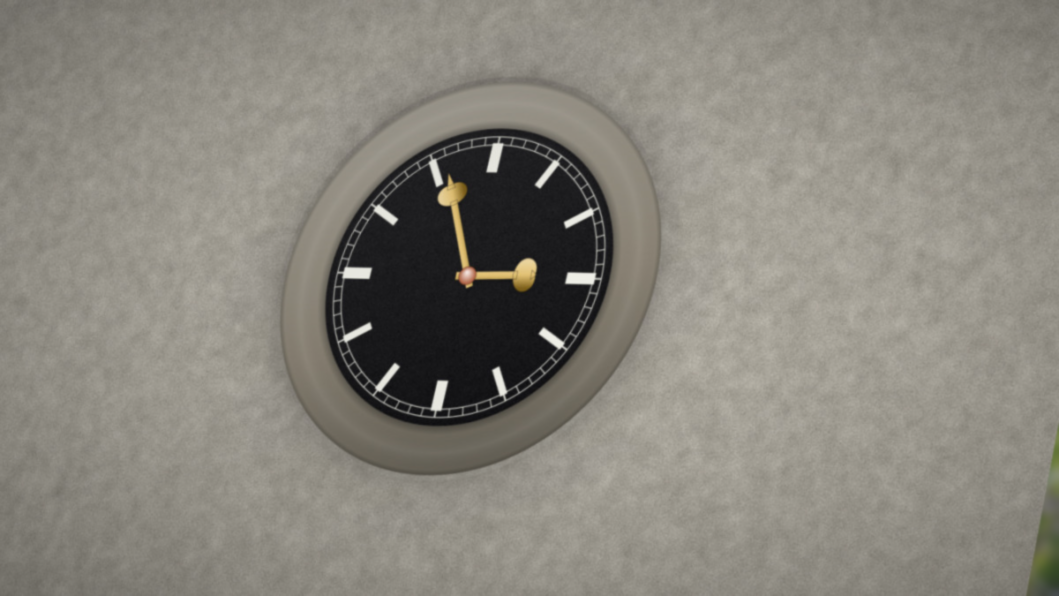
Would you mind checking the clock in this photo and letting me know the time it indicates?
2:56
